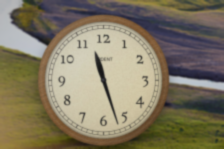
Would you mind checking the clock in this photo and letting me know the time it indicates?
11:27
